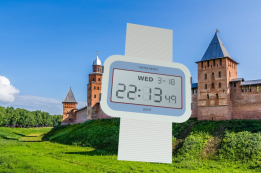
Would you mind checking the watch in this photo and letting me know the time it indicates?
22:13:49
